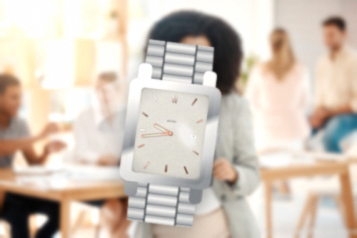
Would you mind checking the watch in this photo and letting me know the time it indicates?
9:43
